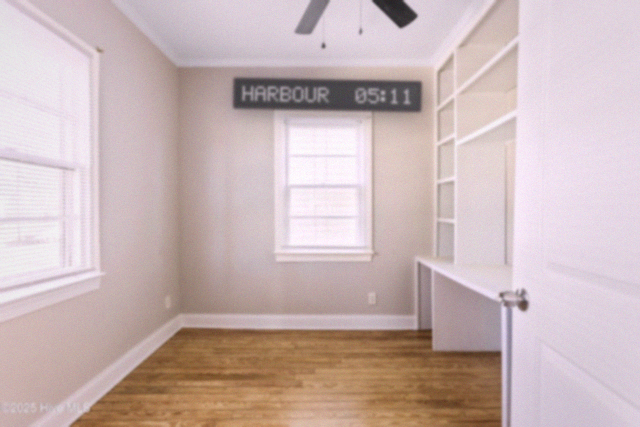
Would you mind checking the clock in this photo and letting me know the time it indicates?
5:11
